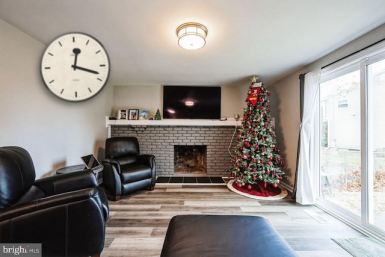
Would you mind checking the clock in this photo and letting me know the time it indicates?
12:18
